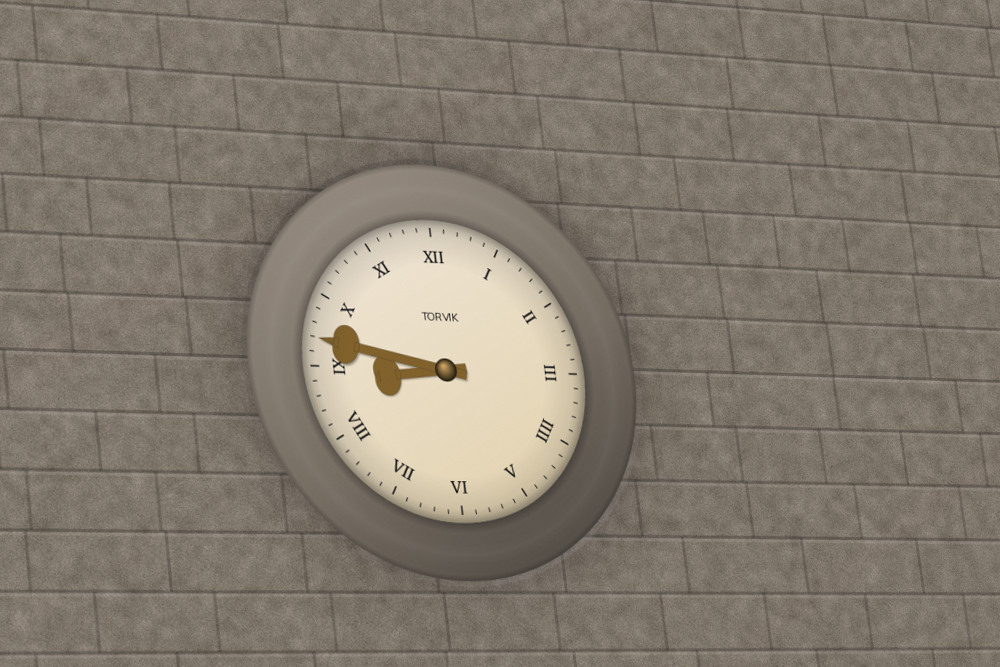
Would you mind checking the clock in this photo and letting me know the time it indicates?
8:47
